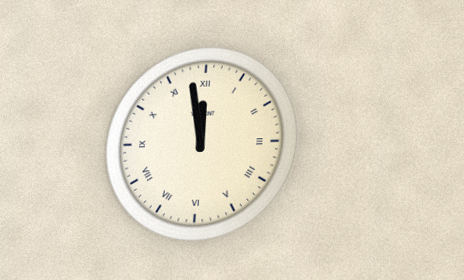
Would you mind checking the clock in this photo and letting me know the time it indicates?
11:58
